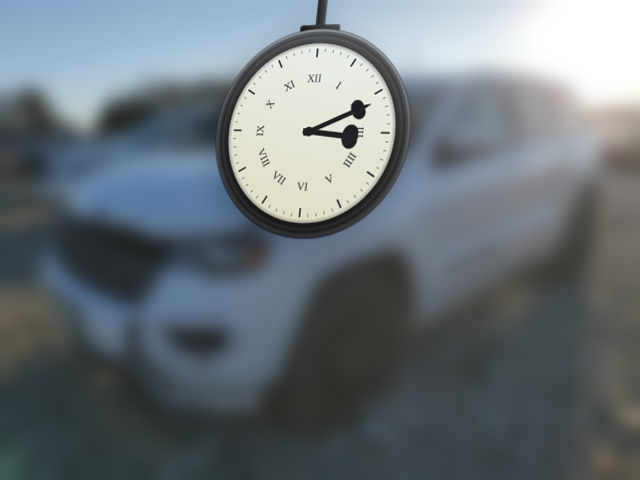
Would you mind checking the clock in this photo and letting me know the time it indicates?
3:11
